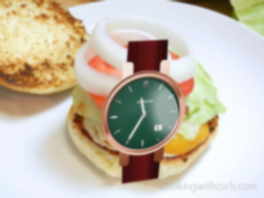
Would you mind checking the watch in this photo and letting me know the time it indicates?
11:35
